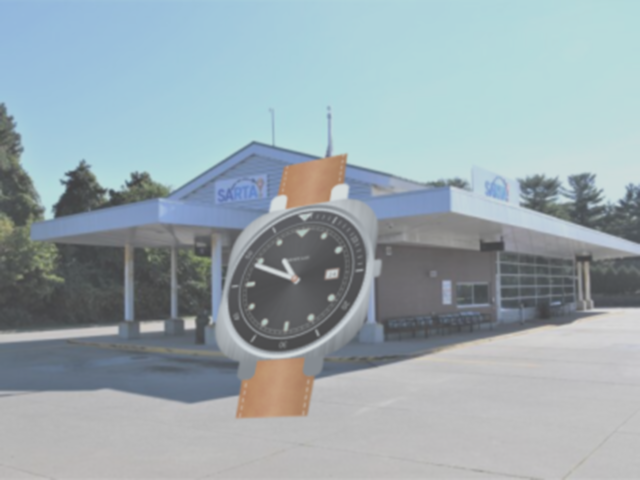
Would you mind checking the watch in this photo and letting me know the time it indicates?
10:49
